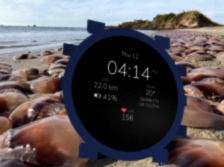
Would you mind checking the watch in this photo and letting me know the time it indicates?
4:14
